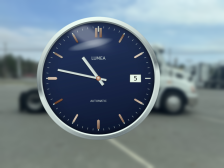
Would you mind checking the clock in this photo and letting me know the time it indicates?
10:47
